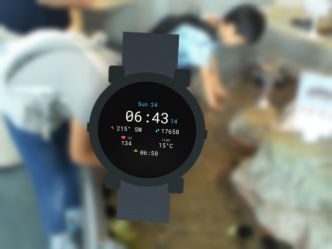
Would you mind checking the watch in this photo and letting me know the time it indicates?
6:43
